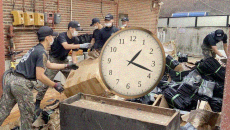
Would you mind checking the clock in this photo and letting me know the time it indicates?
1:18
